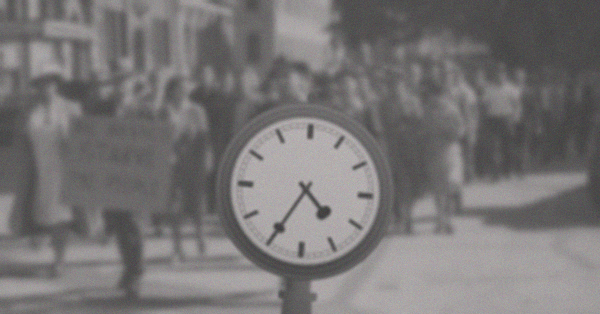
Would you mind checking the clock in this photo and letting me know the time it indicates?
4:35
